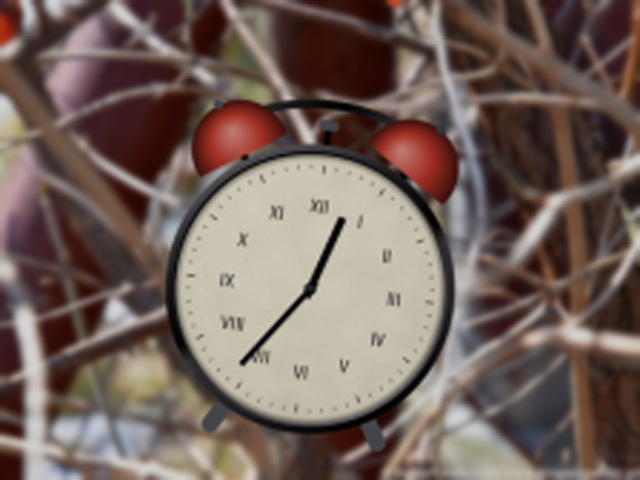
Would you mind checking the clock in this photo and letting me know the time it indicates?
12:36
